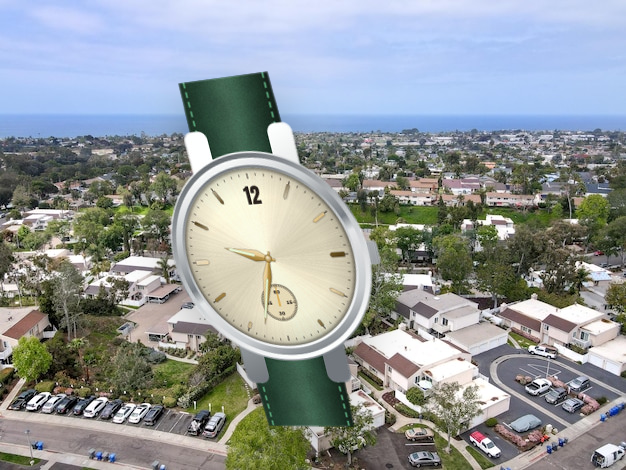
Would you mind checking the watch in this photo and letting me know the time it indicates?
9:33
